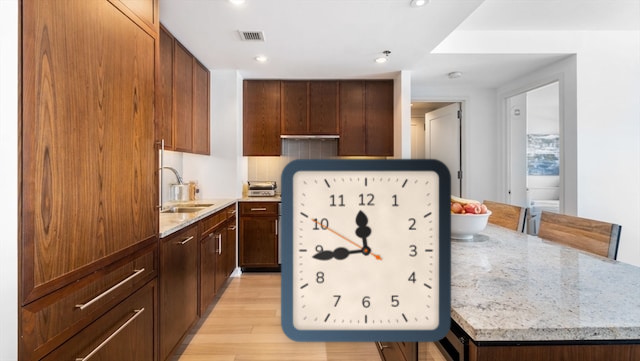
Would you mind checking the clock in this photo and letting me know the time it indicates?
11:43:50
